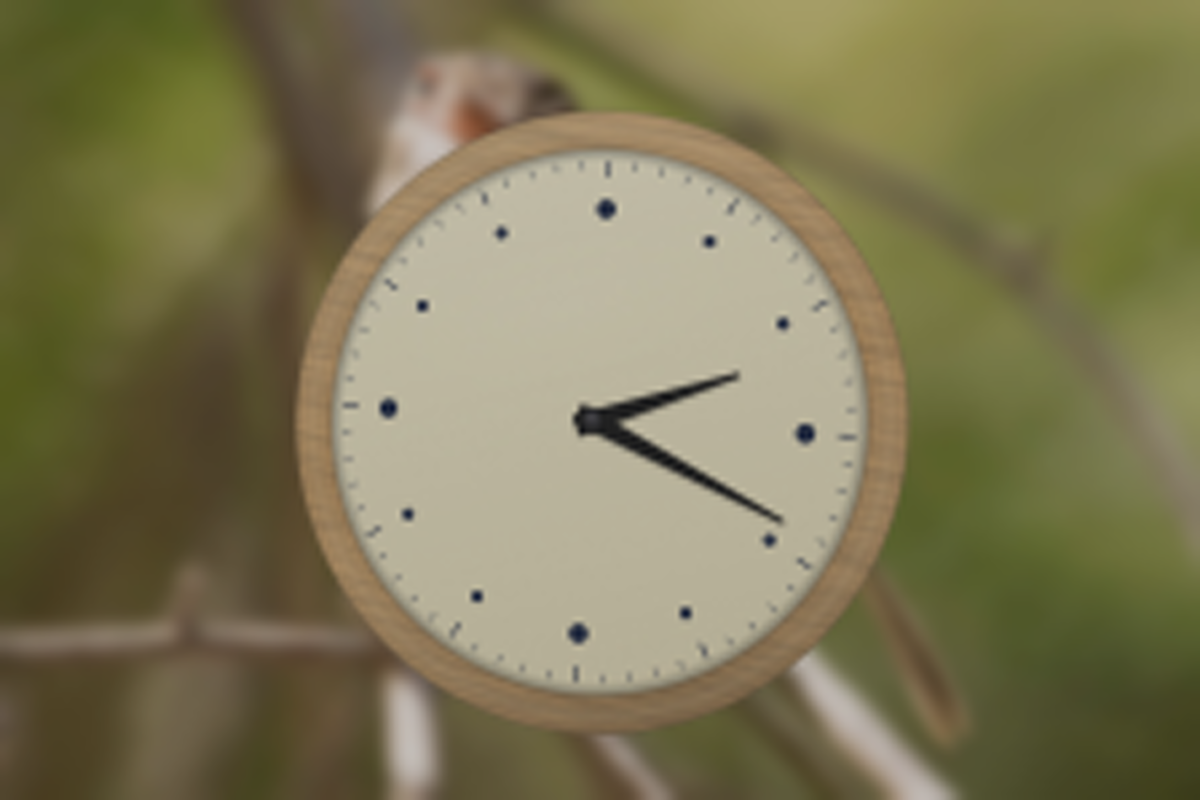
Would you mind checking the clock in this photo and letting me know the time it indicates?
2:19
